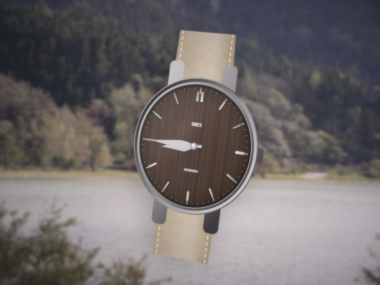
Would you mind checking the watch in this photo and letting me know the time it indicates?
8:45
